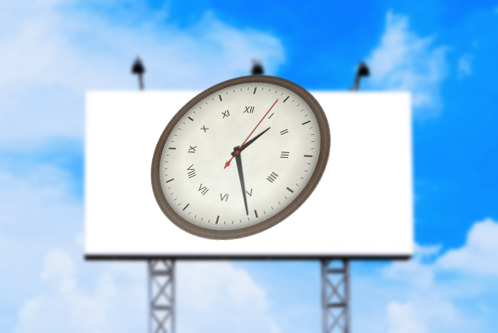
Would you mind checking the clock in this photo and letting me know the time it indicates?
1:26:04
